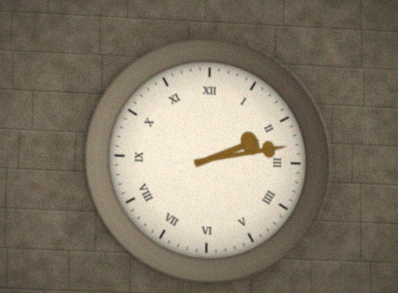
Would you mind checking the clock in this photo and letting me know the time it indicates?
2:13
